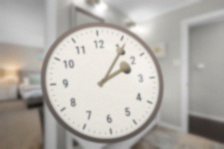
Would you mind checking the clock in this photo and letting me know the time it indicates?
2:06
